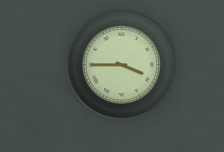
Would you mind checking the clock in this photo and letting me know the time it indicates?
3:45
